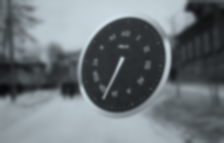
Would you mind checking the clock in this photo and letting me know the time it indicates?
6:33
